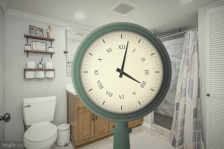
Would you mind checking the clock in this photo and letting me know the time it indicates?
4:02
